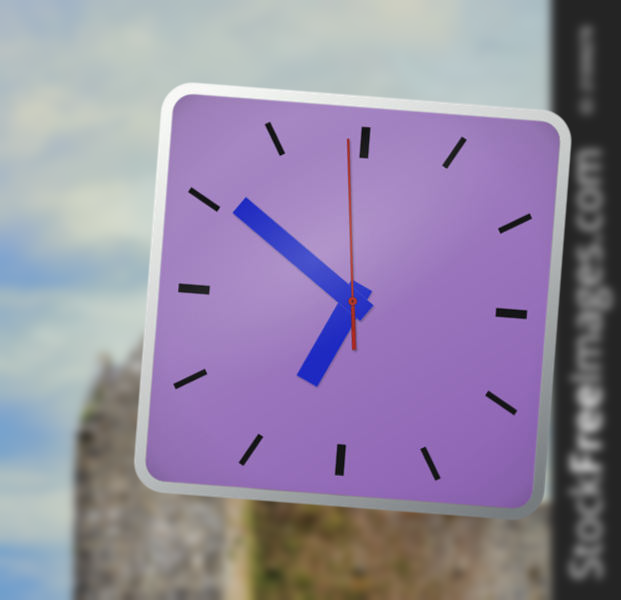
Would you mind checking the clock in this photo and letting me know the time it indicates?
6:50:59
